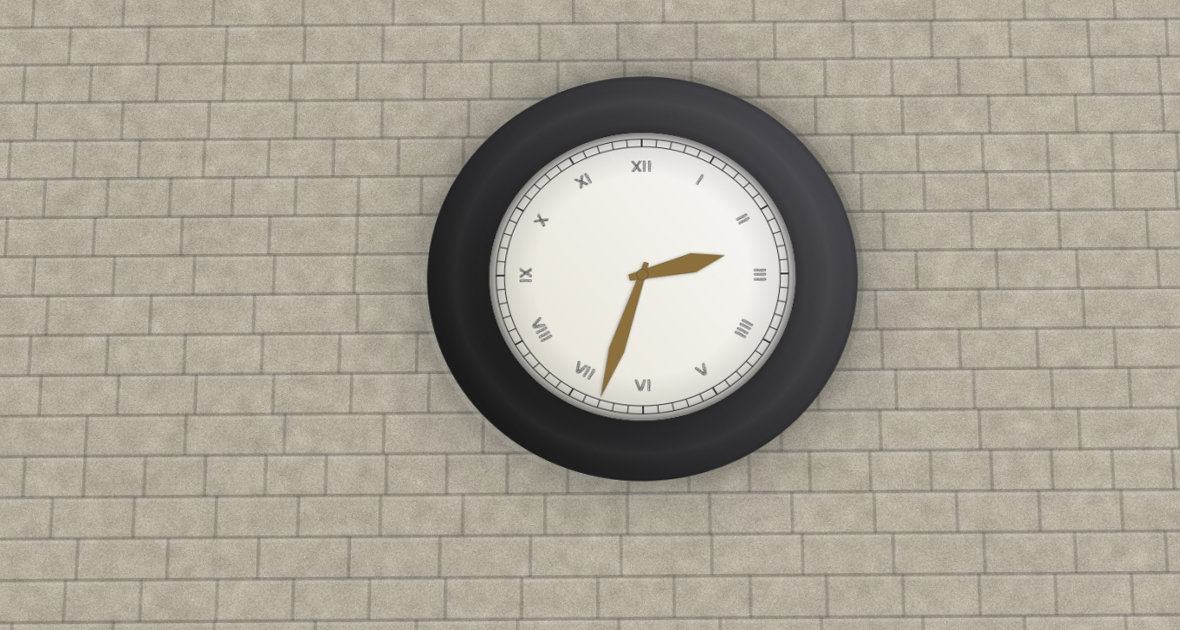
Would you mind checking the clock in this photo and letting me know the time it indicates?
2:33
